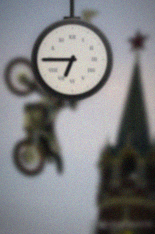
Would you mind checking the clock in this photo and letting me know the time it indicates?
6:45
